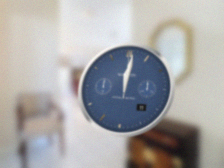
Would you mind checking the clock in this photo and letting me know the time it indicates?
12:01
